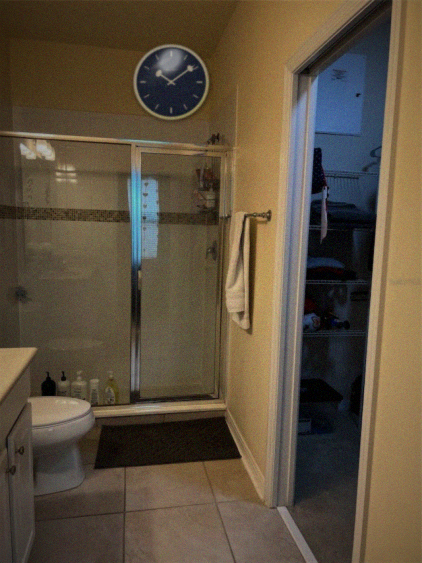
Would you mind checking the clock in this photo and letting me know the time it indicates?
10:09
